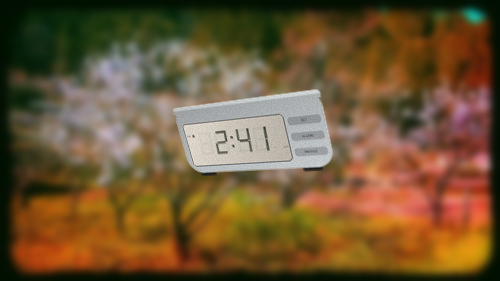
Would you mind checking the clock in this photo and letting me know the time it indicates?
2:41
